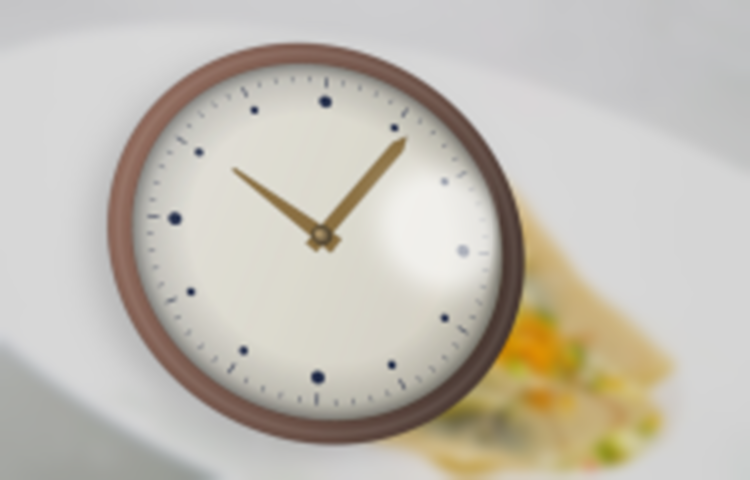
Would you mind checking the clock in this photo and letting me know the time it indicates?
10:06
